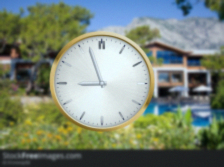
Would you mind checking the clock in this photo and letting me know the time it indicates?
8:57
